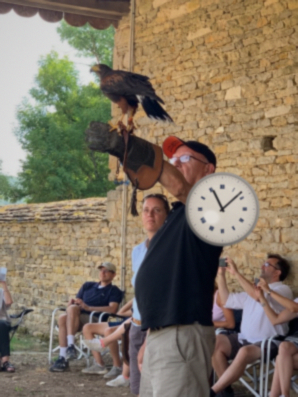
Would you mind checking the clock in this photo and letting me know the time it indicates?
11:08
